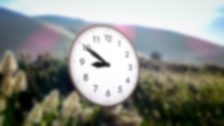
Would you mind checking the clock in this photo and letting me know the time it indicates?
8:50
